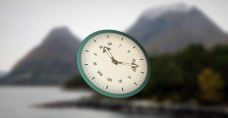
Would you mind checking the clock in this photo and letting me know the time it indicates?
11:18
